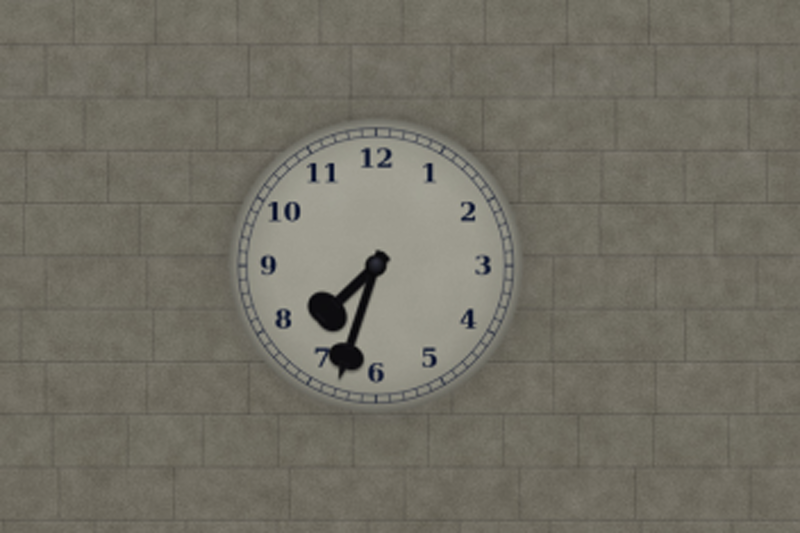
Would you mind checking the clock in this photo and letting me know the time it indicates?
7:33
